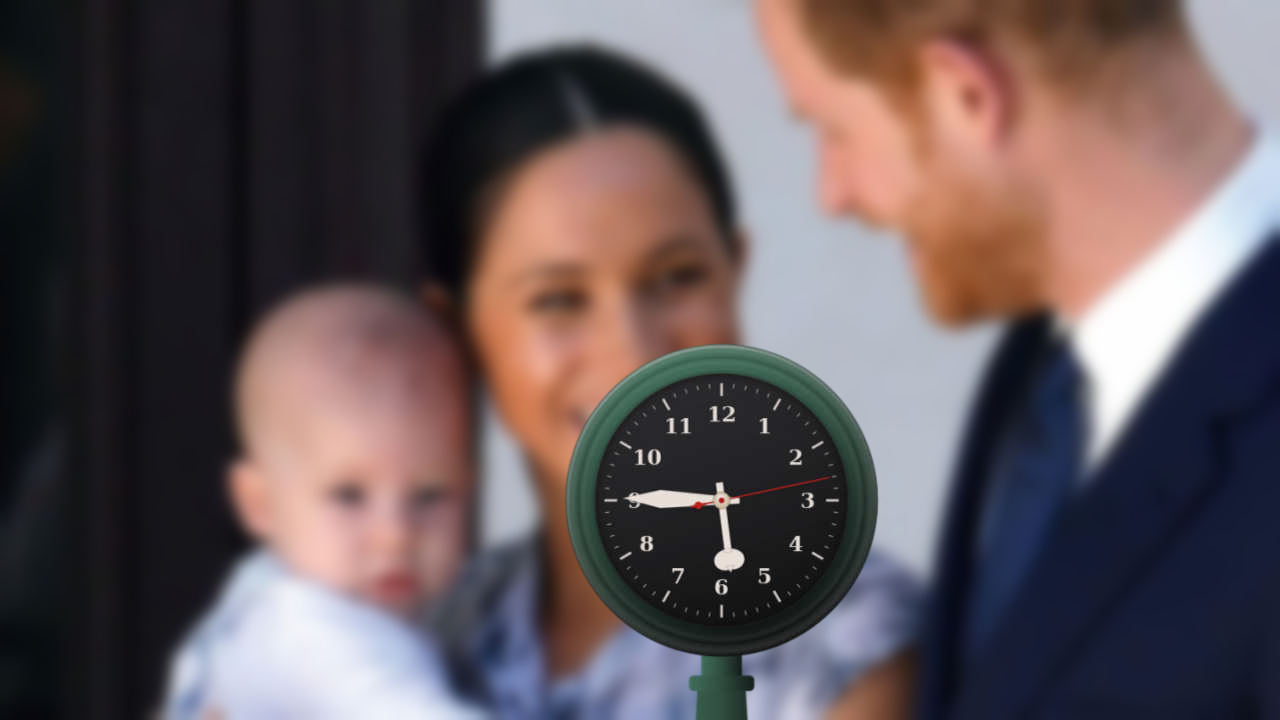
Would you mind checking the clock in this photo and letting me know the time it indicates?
5:45:13
